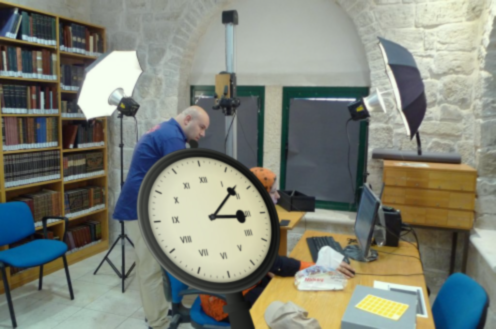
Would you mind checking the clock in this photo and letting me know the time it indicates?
3:08
